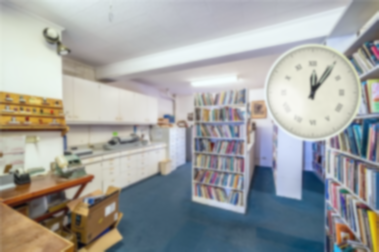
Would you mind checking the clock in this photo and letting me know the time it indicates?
12:06
